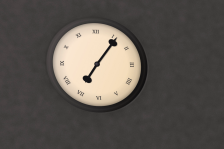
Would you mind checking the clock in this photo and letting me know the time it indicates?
7:06
